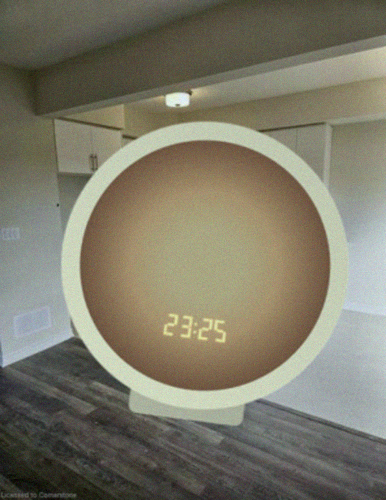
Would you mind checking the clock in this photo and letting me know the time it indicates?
23:25
